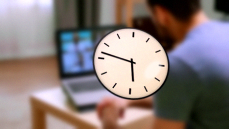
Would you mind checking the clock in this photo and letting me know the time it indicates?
5:47
